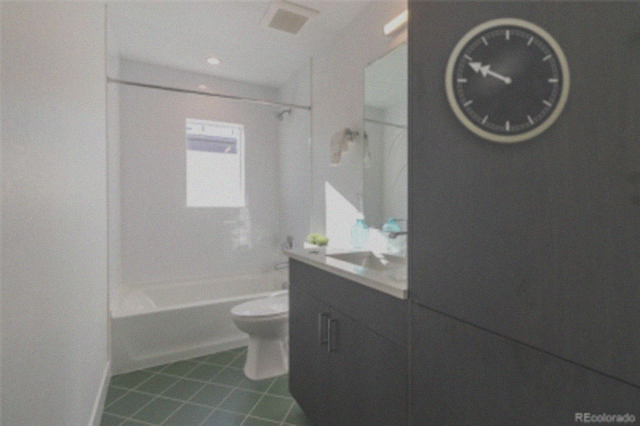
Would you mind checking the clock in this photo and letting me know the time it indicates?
9:49
